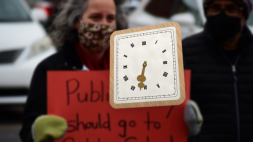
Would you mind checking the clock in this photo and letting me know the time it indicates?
6:32
